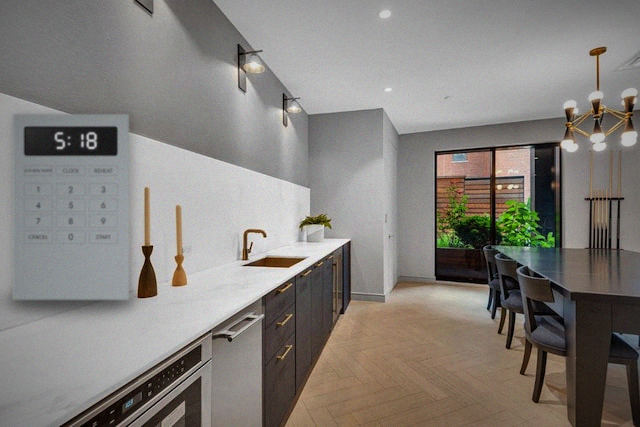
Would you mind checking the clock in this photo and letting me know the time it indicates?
5:18
